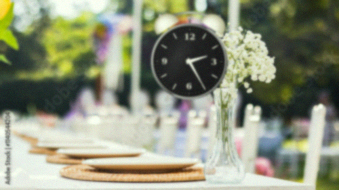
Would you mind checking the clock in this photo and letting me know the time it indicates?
2:25
